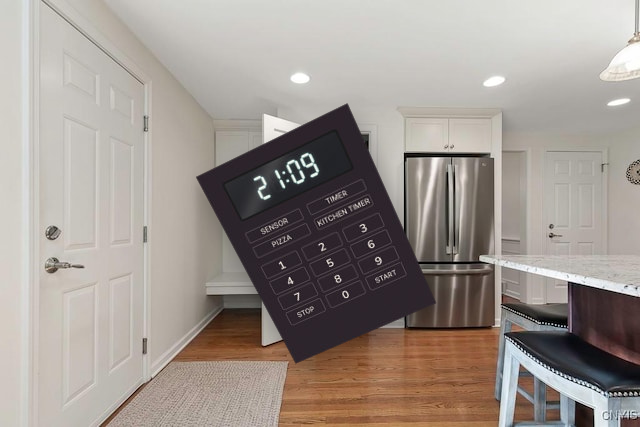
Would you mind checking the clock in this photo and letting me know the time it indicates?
21:09
